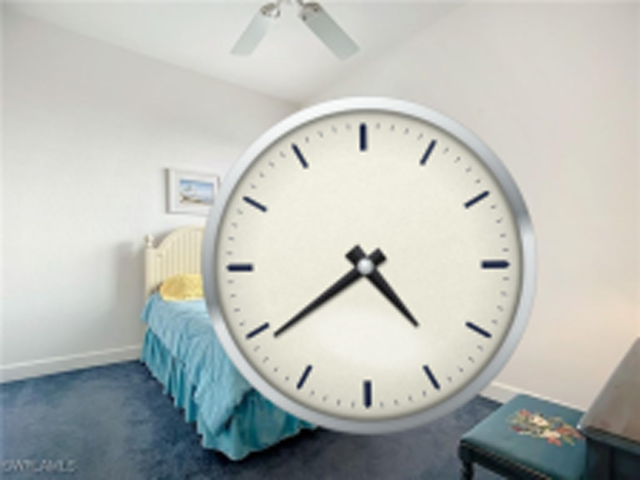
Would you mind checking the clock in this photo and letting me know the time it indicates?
4:39
